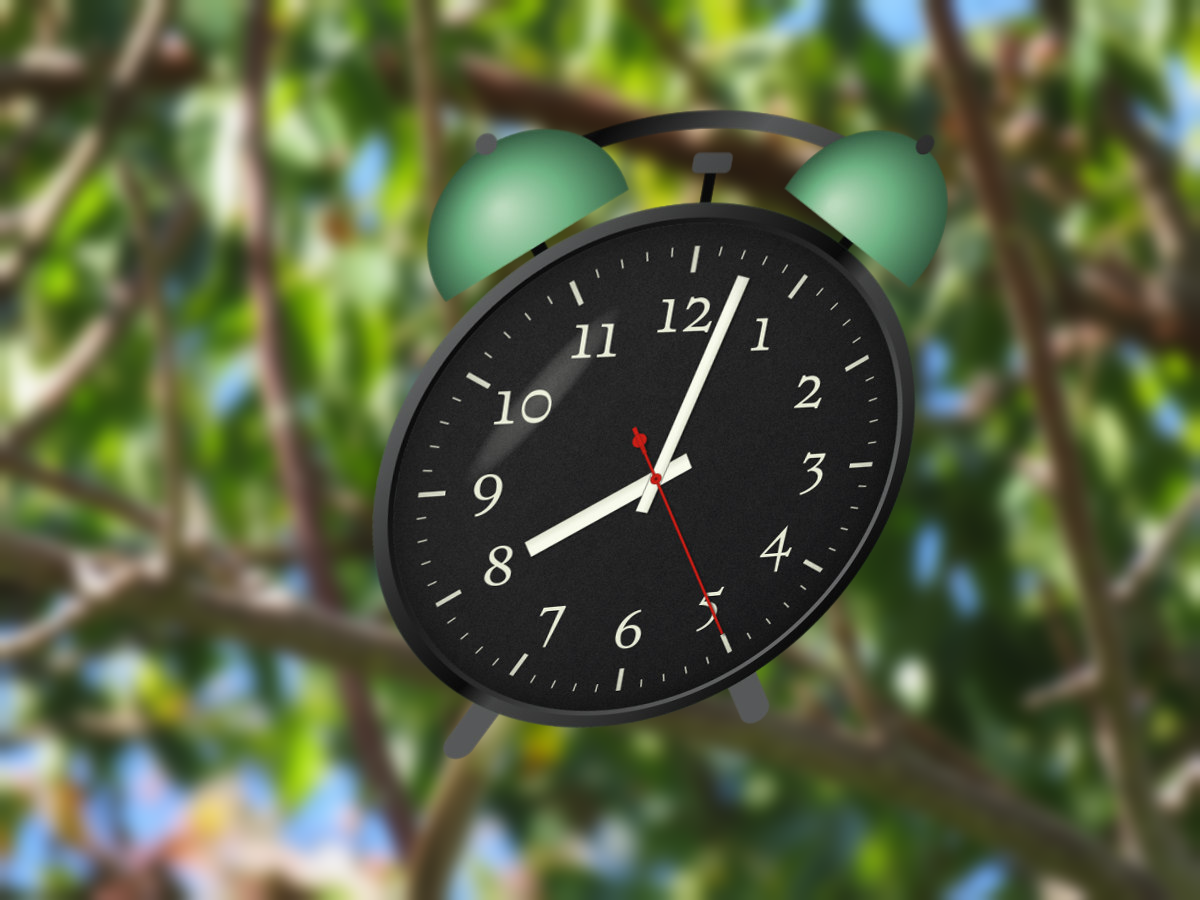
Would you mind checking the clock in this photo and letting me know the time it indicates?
8:02:25
